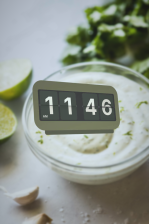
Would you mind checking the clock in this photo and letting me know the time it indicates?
11:46
